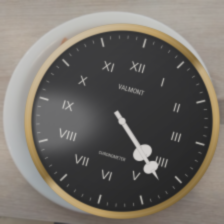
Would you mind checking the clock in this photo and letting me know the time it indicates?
4:22
